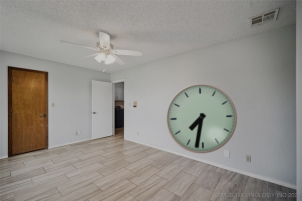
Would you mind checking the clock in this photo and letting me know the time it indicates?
7:32
